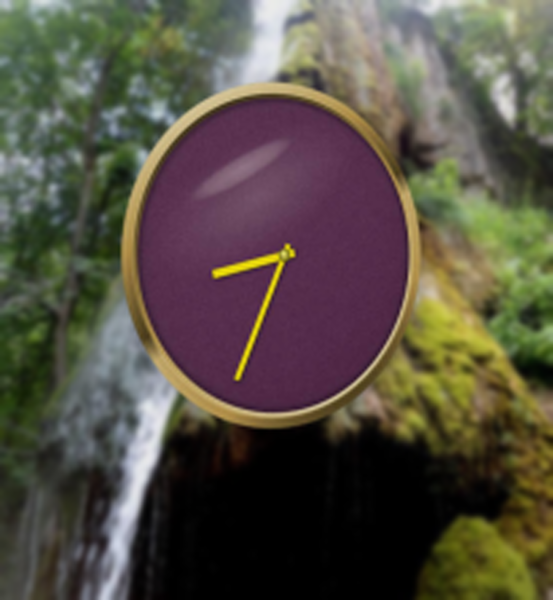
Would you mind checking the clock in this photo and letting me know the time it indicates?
8:34
